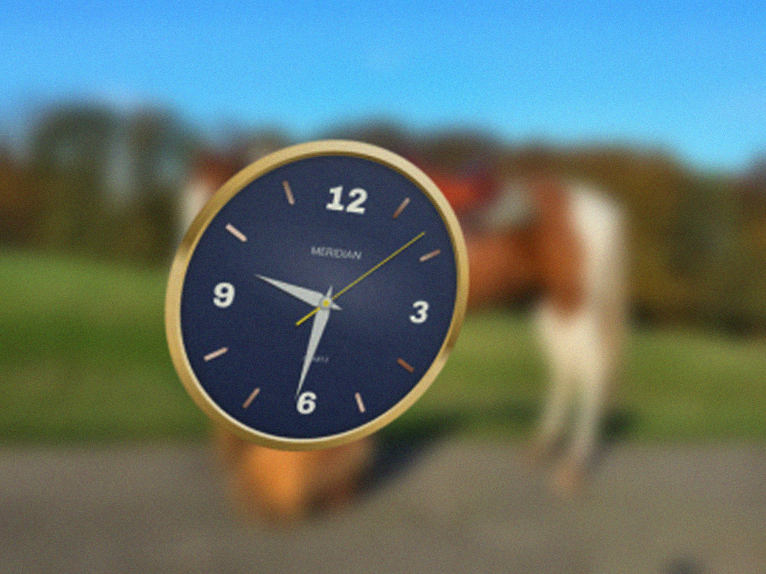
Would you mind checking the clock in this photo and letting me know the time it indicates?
9:31:08
